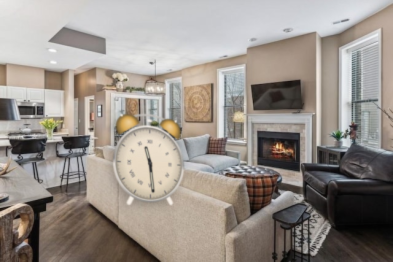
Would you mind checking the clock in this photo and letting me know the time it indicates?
11:29
